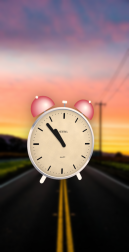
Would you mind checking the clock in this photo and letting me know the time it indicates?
10:53
